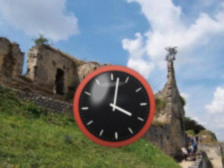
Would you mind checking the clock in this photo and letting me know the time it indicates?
4:02
